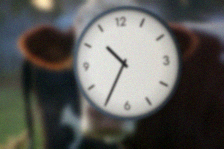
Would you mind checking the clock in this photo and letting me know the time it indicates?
10:35
